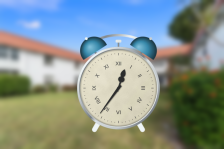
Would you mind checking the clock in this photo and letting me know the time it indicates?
12:36
